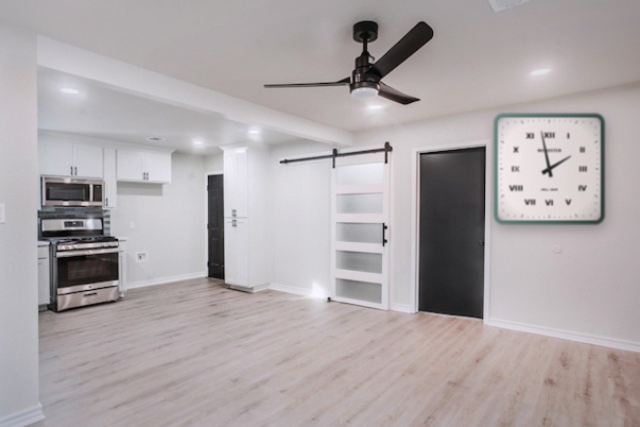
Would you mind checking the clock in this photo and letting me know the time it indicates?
1:58
